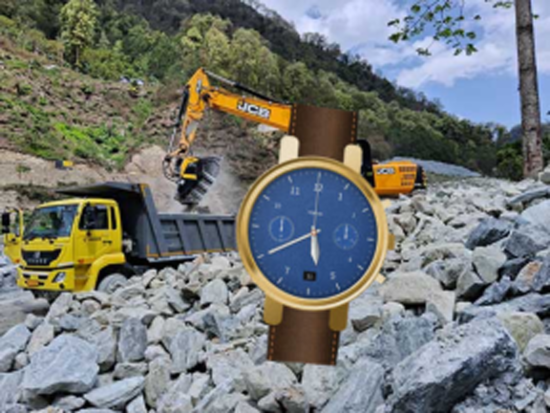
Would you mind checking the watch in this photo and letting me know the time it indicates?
5:40
